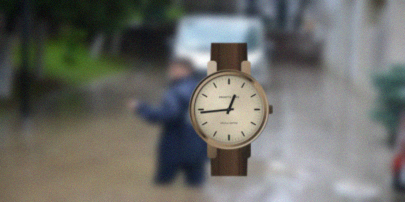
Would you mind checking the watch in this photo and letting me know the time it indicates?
12:44
